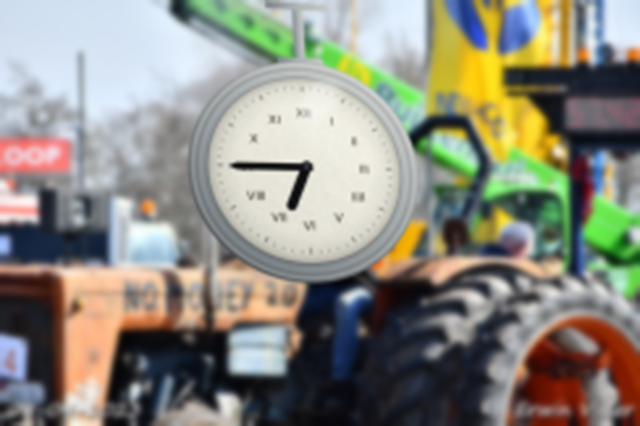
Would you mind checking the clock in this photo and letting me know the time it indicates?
6:45
